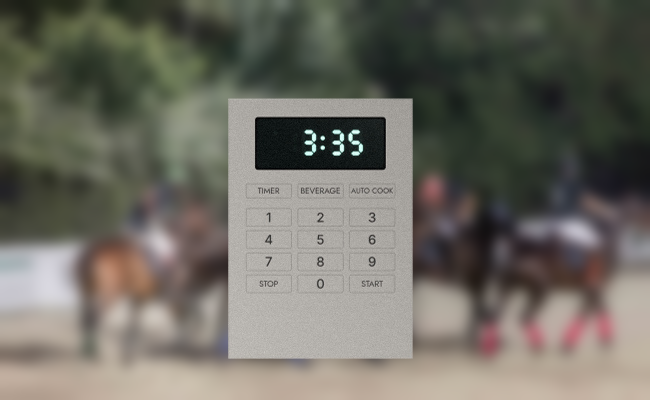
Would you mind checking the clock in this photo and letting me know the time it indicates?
3:35
